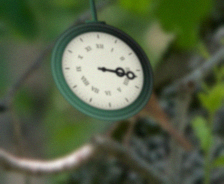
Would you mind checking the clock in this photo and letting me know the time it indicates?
3:17
